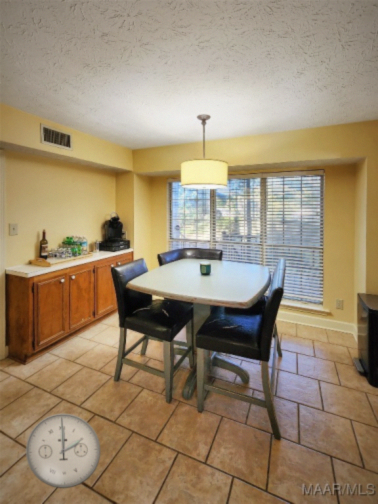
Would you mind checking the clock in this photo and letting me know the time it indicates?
2:00
